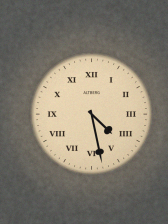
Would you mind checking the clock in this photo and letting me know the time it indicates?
4:28
